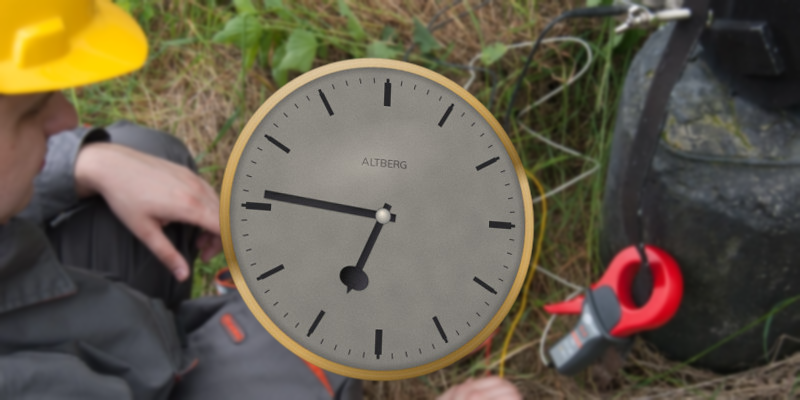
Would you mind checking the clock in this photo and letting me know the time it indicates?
6:46
